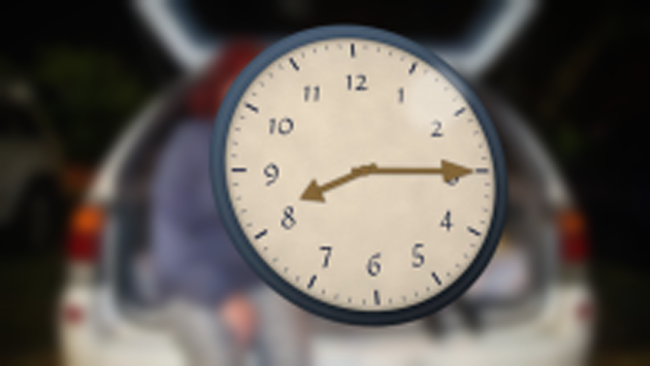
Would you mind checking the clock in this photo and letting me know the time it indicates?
8:15
